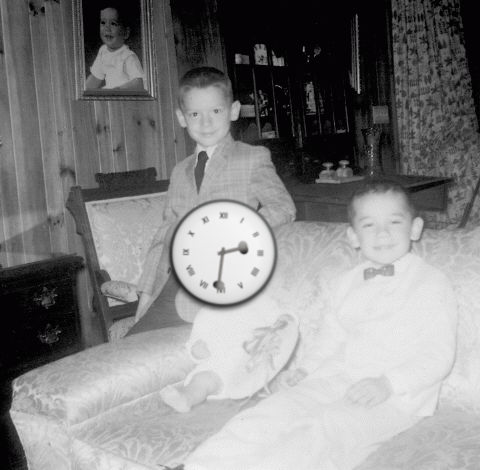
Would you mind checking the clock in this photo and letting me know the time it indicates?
2:31
